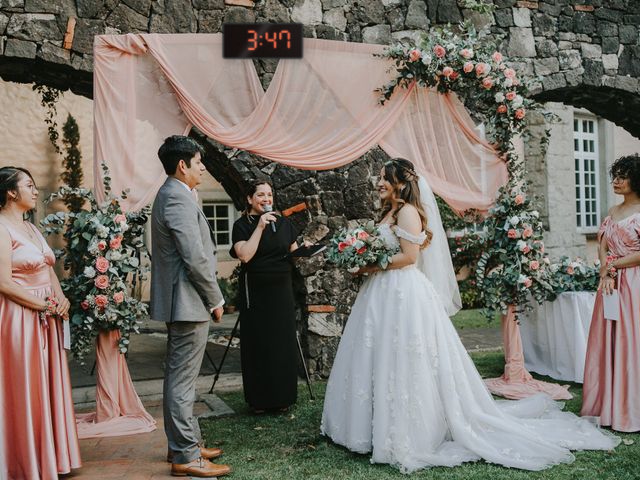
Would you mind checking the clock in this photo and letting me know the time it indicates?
3:47
